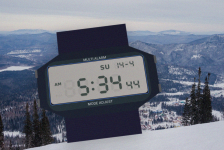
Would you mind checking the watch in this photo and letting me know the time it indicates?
5:34:44
